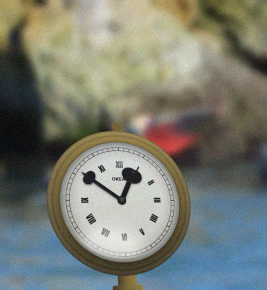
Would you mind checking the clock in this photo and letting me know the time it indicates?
12:51
